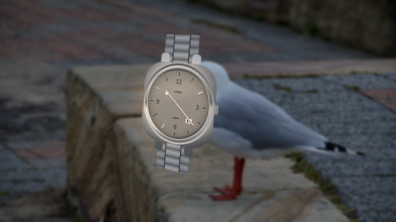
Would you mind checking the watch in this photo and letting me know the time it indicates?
10:22
